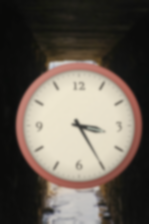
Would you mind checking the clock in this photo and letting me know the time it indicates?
3:25
